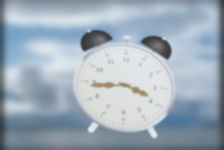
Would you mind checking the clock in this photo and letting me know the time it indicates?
3:44
